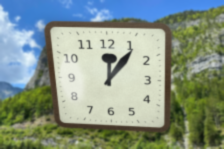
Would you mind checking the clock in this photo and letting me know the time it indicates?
12:06
